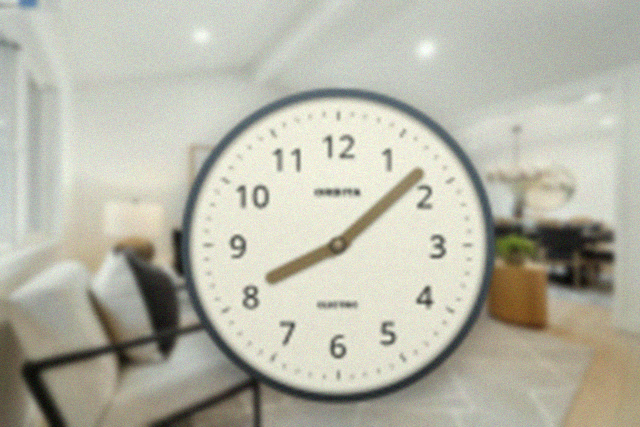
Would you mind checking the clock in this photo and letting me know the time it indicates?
8:08
